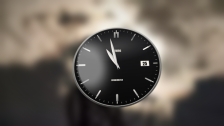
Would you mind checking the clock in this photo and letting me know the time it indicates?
10:58
